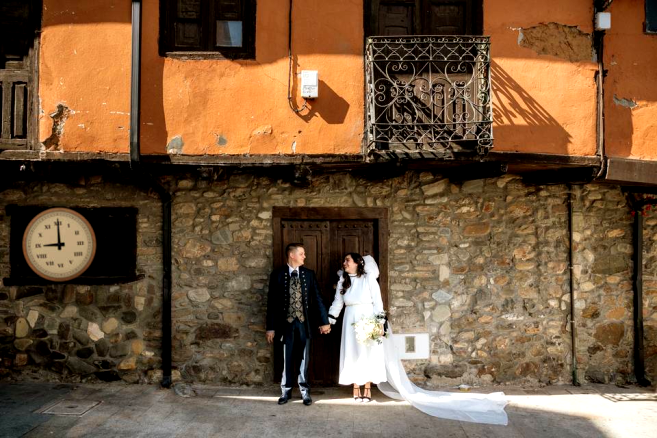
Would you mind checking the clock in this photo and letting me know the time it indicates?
9:00
